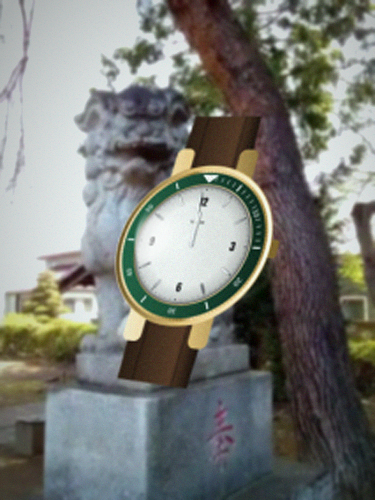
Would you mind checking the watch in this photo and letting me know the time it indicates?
11:59
